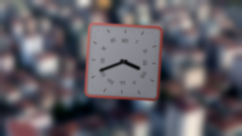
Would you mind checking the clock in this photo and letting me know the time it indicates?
3:41
